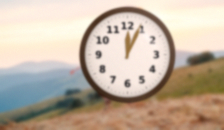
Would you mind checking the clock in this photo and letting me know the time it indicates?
12:04
